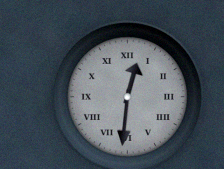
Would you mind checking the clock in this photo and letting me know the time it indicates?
12:31
